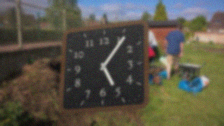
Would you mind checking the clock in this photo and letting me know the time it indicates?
5:06
